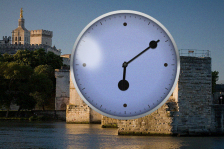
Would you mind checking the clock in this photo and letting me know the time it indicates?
6:09
